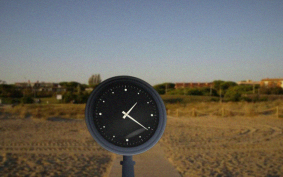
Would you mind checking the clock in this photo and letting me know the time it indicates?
1:21
